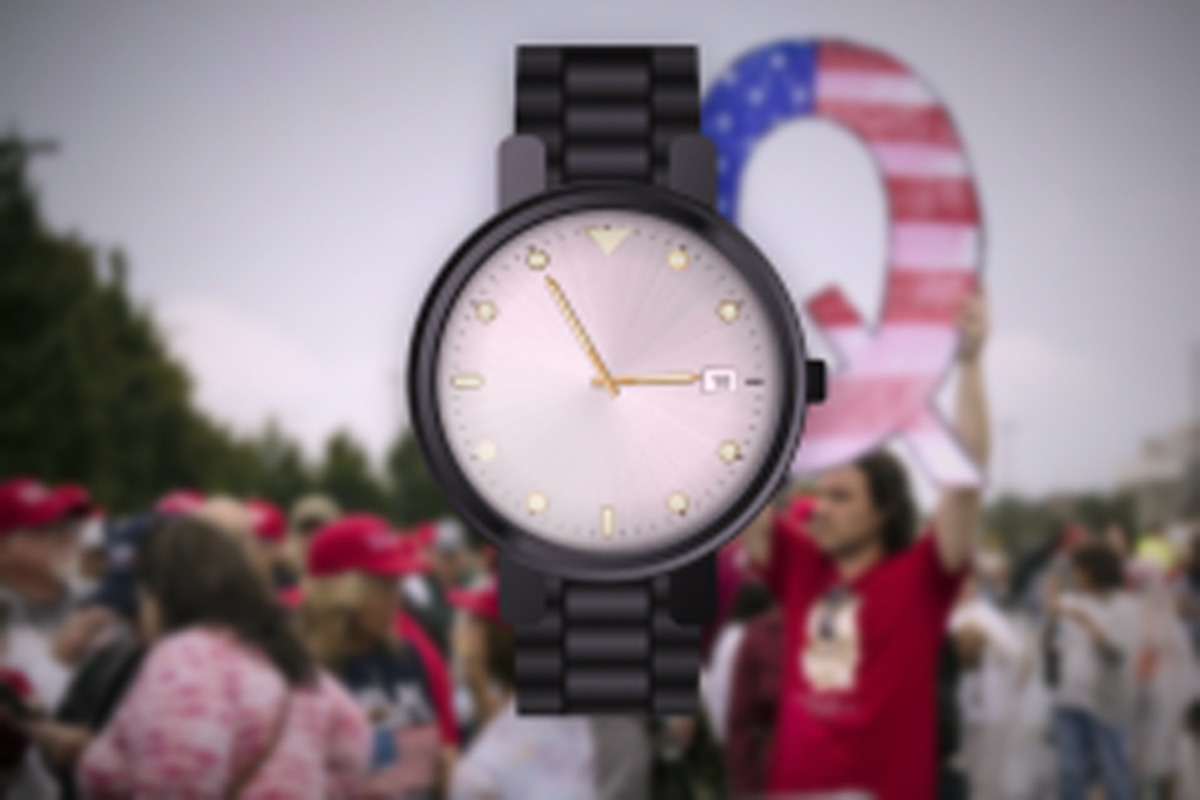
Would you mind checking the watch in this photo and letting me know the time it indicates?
2:55
